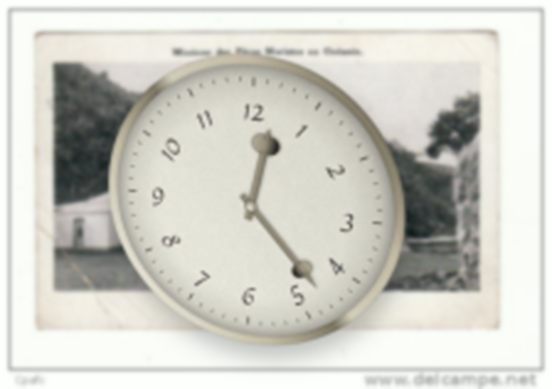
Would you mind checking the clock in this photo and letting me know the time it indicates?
12:23
